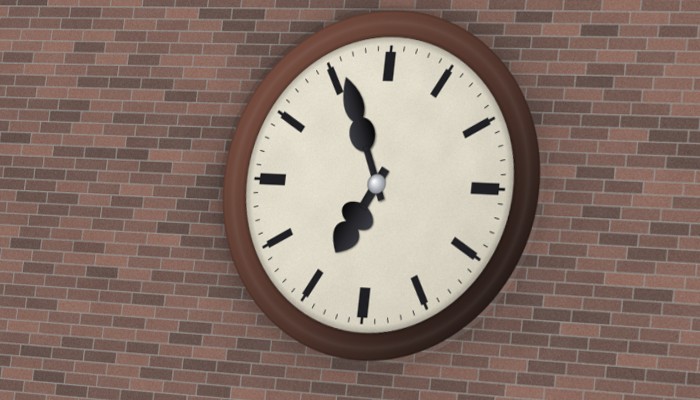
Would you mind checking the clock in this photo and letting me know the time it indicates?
6:56
